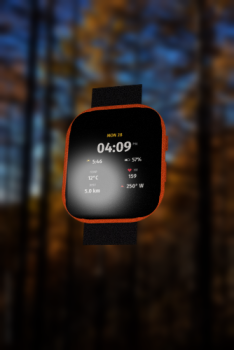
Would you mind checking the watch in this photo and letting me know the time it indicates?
4:09
